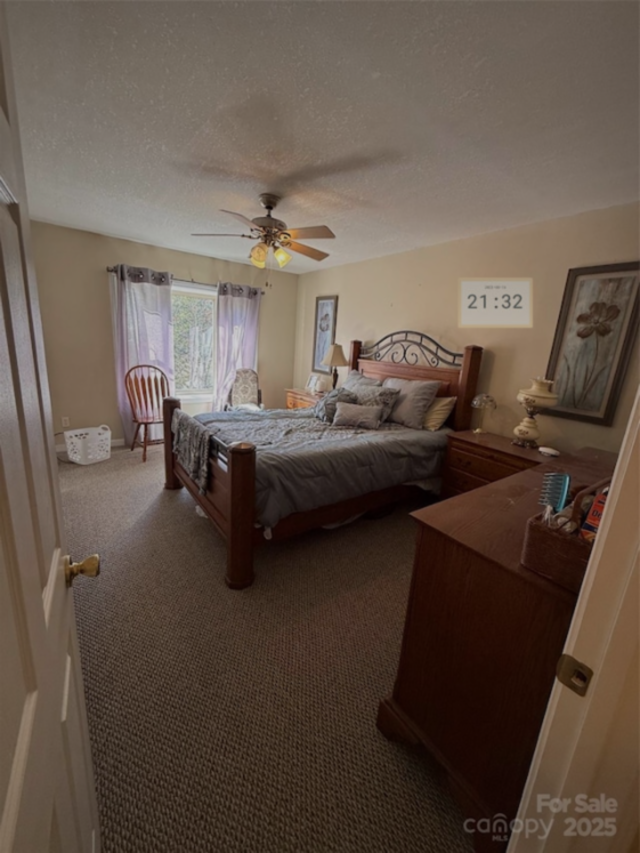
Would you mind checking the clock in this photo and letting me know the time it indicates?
21:32
